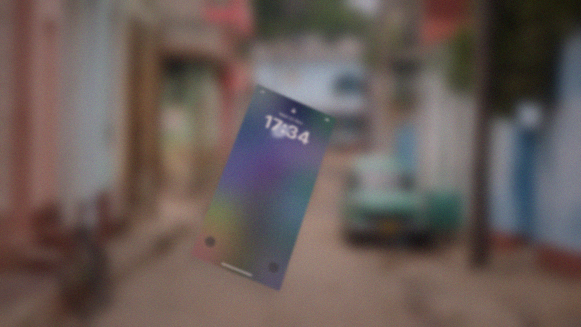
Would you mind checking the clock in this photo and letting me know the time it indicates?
17:34
